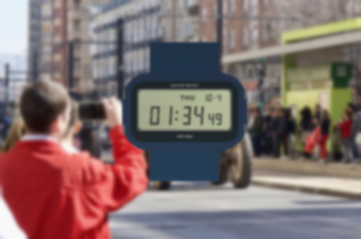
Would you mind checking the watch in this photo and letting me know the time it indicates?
1:34:49
